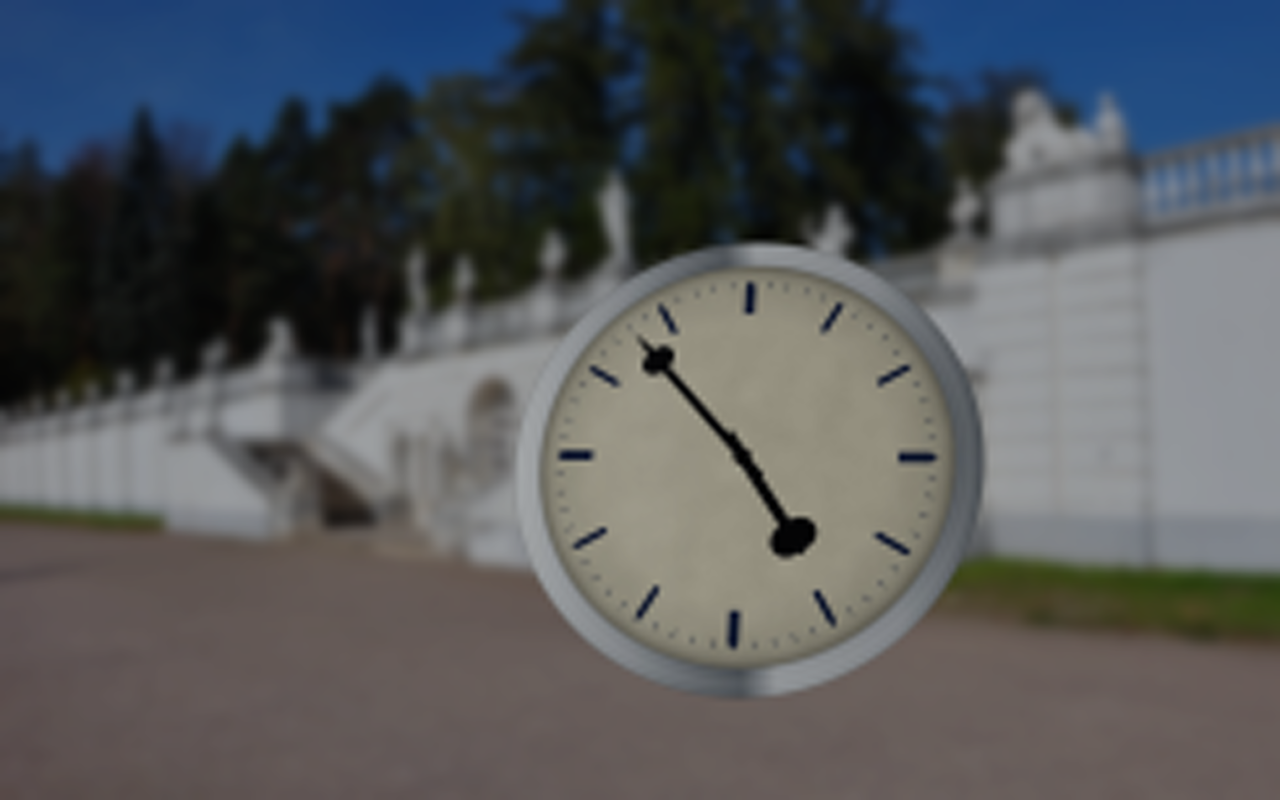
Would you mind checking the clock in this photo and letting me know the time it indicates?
4:53
